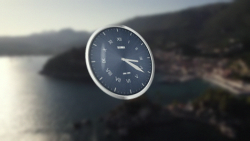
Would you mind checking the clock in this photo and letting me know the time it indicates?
3:21
